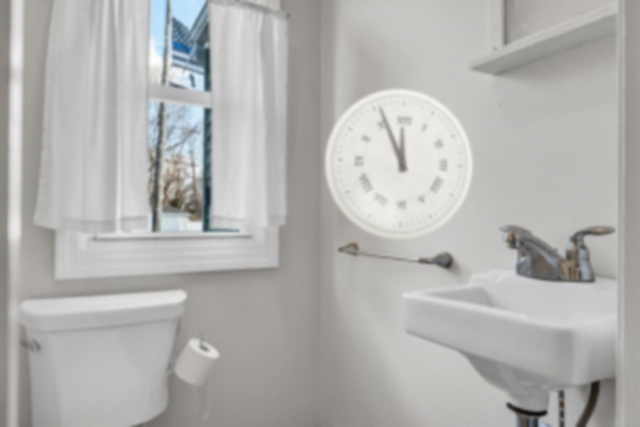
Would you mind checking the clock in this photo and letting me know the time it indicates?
11:56
